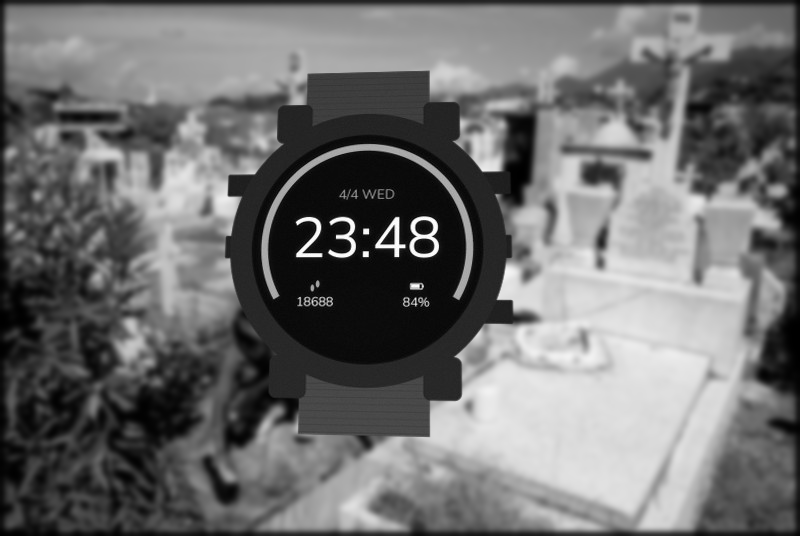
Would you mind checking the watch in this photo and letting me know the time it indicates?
23:48
